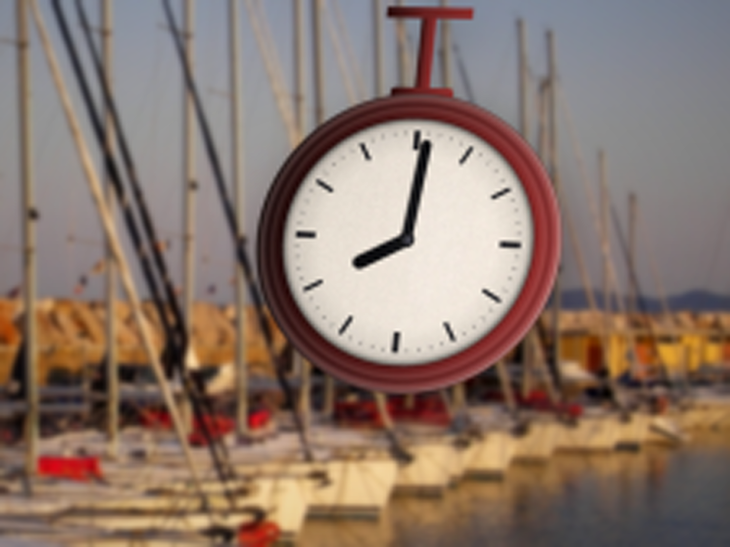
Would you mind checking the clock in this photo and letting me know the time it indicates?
8:01
